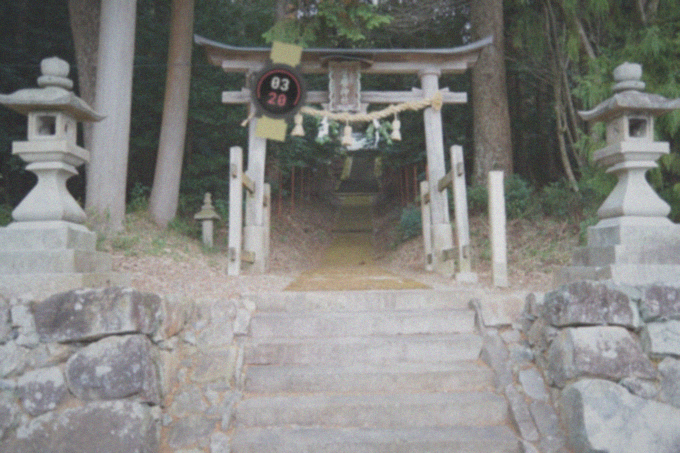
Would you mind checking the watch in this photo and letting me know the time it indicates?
3:20
